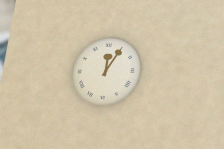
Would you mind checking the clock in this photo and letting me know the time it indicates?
12:05
